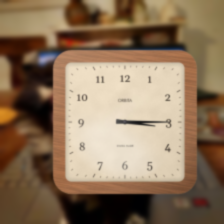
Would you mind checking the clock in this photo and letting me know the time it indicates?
3:15
